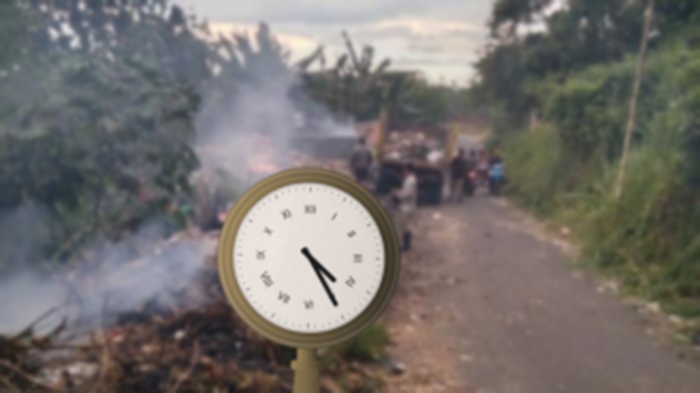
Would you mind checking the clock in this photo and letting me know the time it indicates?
4:25
